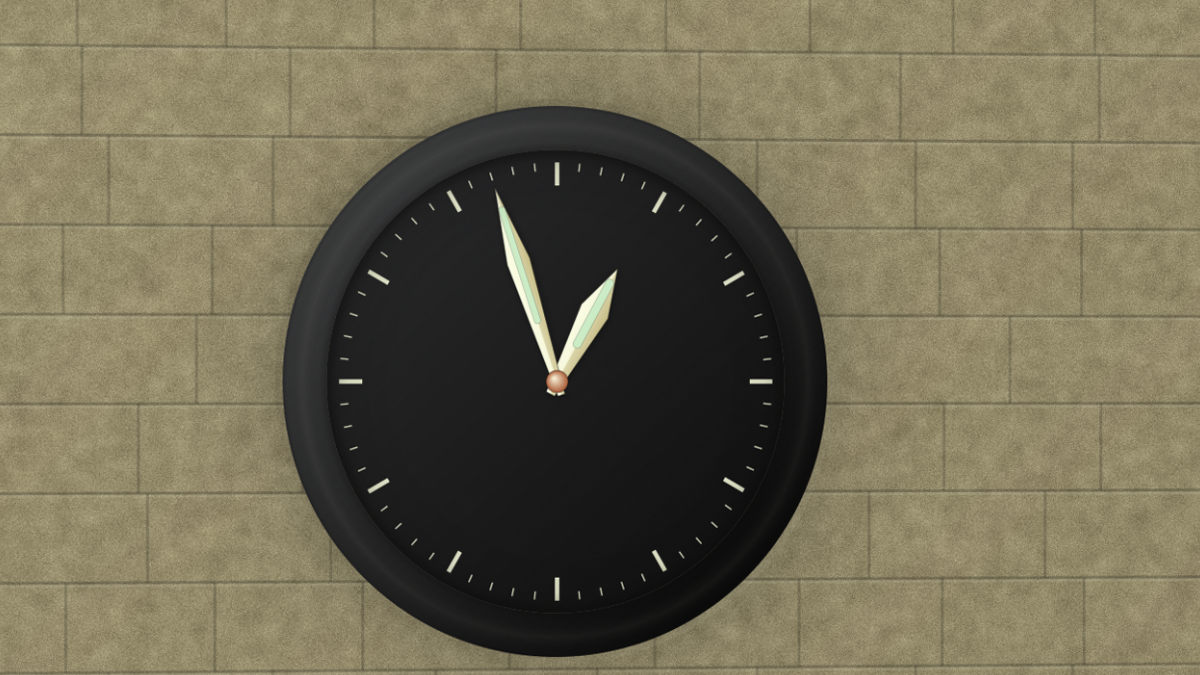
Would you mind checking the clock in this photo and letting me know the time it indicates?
12:57
